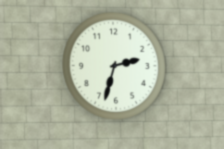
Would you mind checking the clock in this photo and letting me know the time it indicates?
2:33
